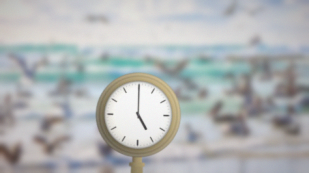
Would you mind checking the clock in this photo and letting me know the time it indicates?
5:00
